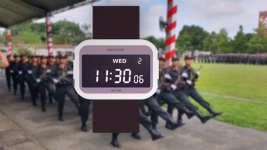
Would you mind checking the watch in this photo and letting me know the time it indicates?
11:30:06
